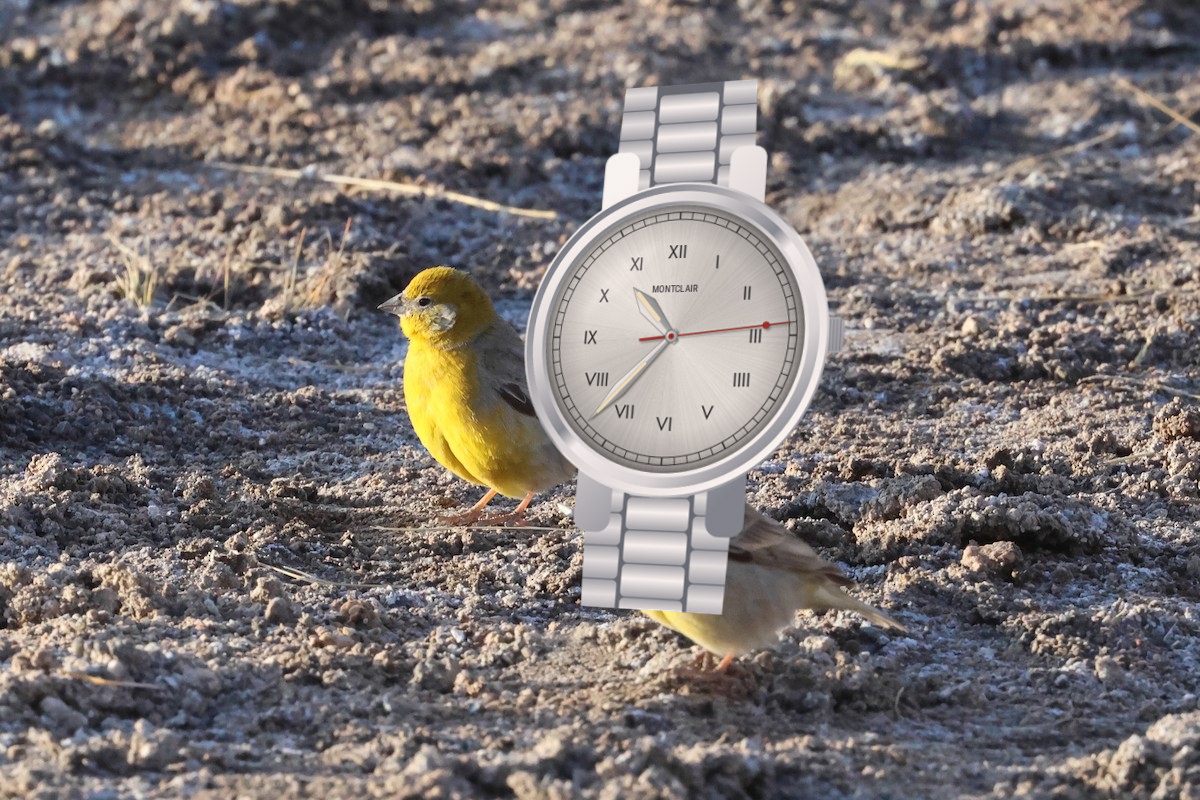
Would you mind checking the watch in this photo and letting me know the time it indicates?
10:37:14
